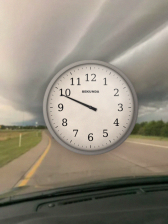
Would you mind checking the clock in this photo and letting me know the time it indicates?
9:49
